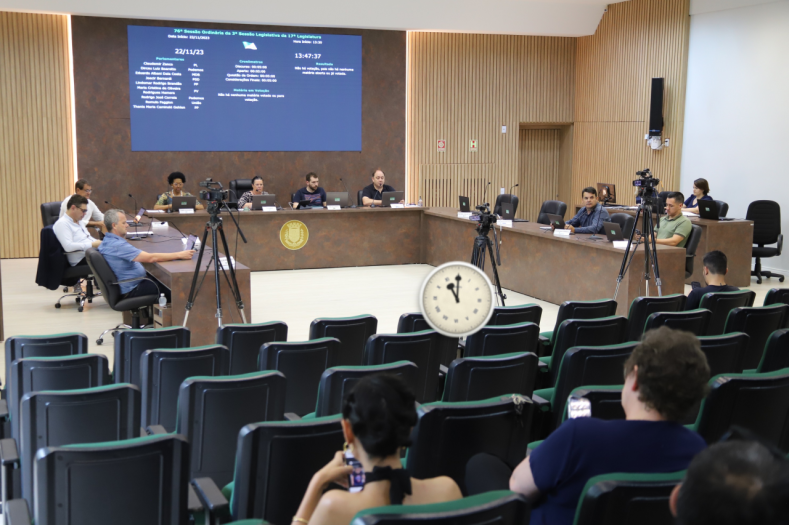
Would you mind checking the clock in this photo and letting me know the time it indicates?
11:00
